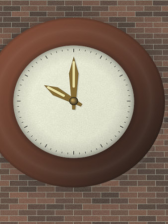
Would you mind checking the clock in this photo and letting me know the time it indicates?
10:00
